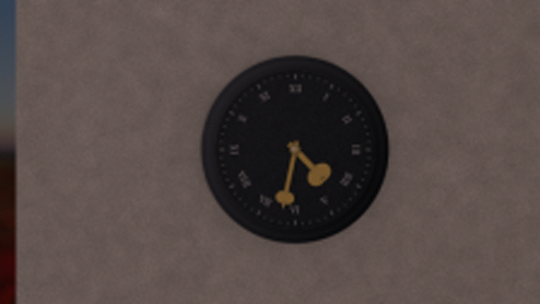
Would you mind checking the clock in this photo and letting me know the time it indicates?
4:32
